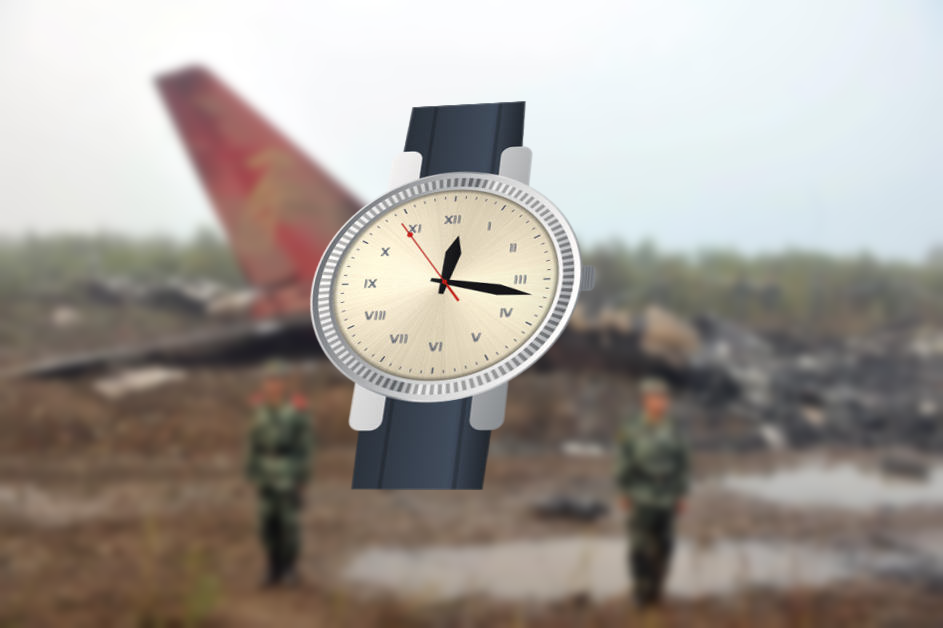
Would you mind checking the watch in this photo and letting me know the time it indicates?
12:16:54
